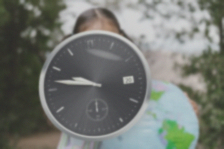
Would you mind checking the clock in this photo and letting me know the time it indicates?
9:47
